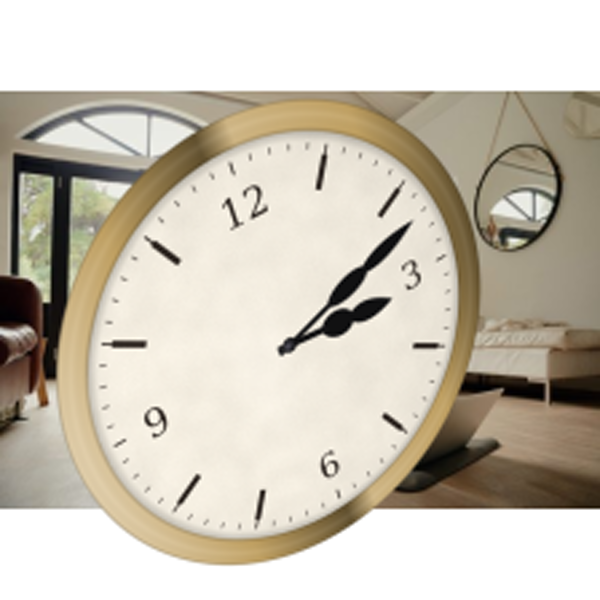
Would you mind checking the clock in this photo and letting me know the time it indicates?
3:12
